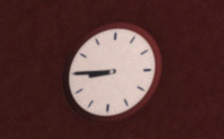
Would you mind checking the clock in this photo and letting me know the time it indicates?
8:45
